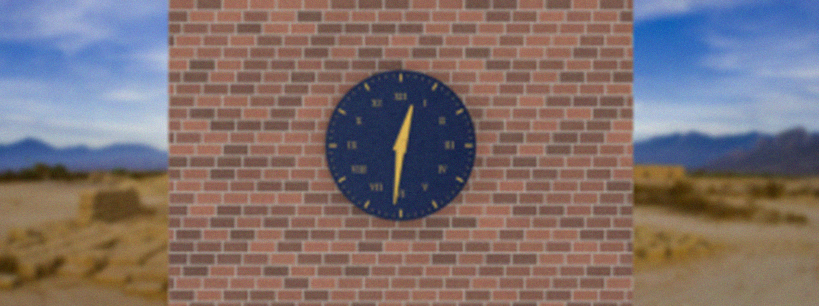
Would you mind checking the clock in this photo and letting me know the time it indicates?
12:31
